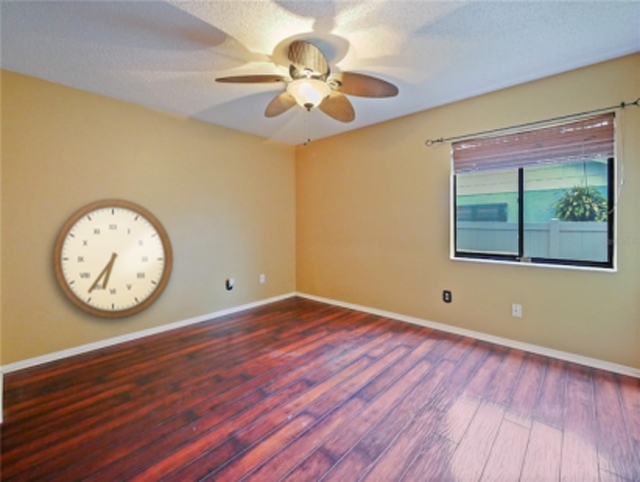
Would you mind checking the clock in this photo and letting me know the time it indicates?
6:36
